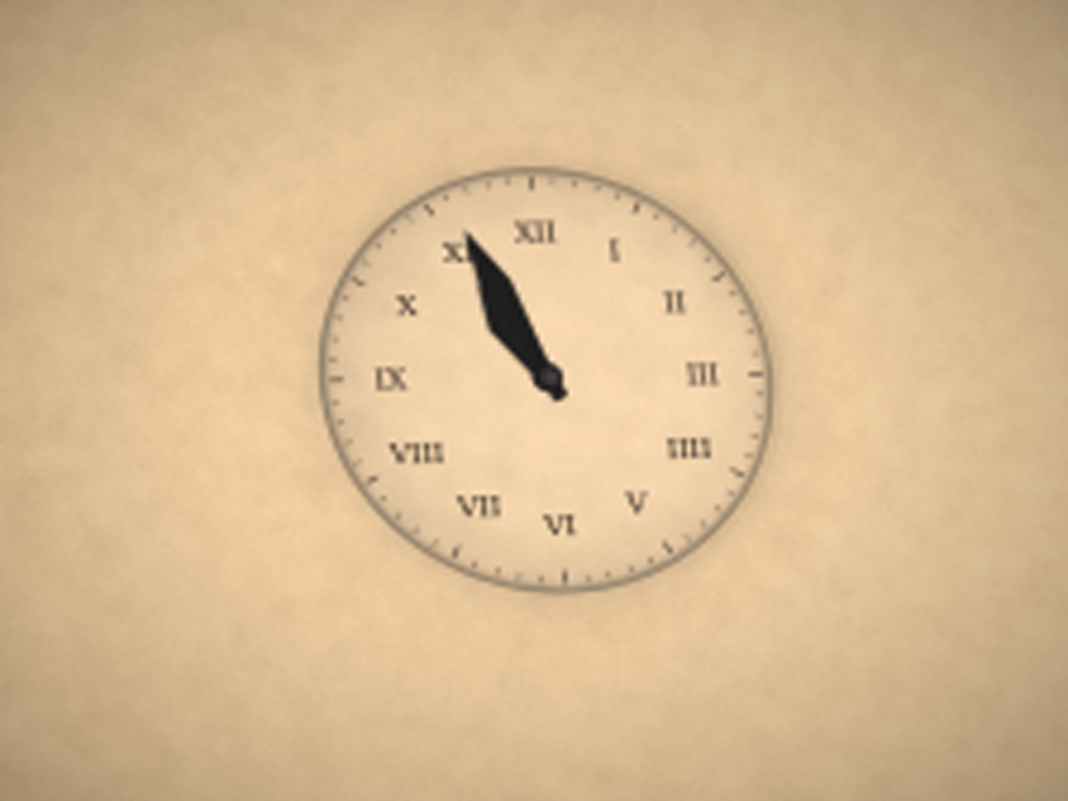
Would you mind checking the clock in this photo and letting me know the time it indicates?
10:56
